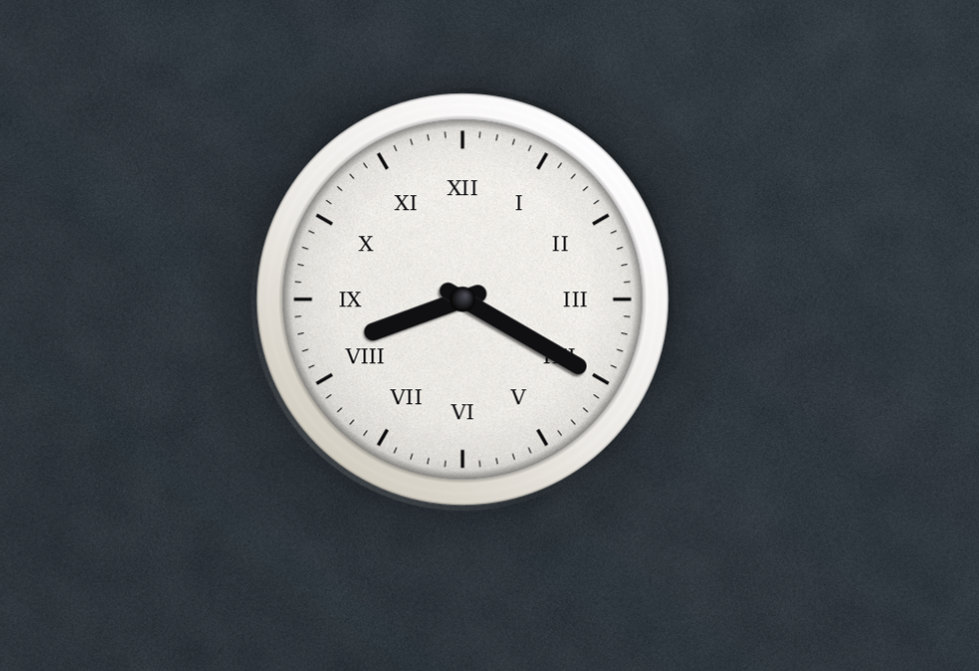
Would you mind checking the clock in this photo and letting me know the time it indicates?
8:20
